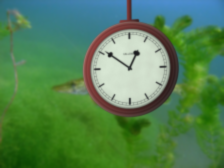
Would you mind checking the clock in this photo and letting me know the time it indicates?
12:51
